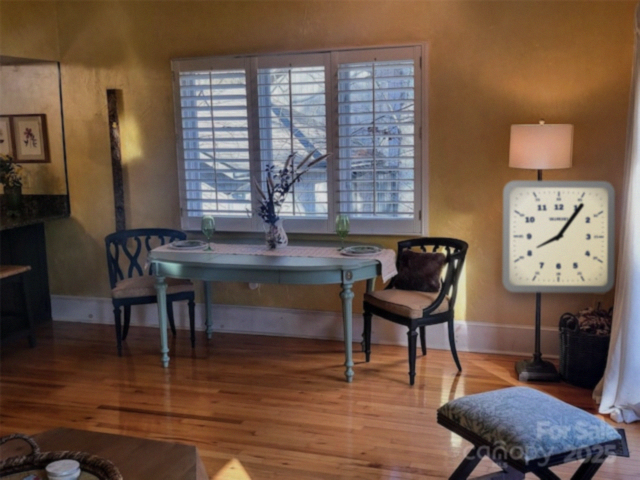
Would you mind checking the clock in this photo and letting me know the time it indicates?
8:06
